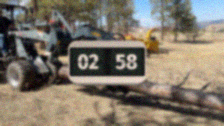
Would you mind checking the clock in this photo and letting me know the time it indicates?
2:58
